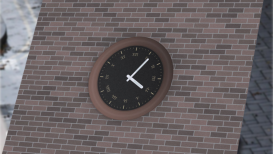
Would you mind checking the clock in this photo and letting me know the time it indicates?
4:06
